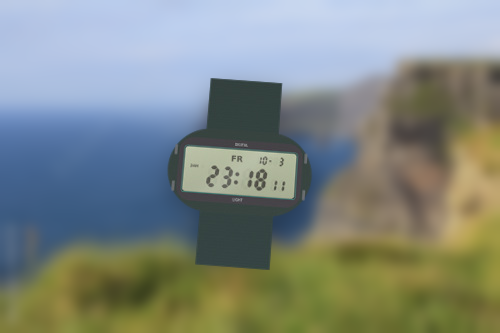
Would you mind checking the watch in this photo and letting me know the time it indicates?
23:18:11
